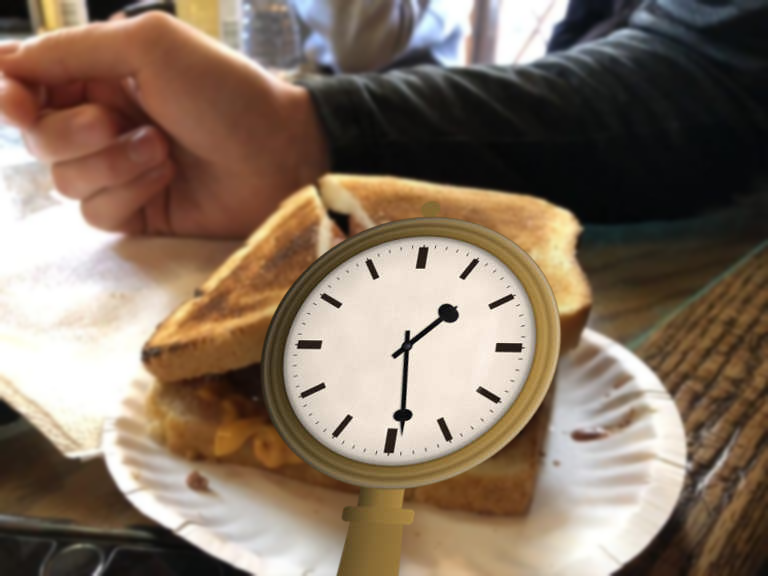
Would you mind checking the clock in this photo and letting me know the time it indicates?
1:29
